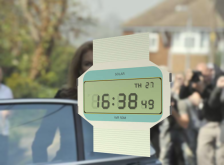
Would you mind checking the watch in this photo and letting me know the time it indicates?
16:38:49
